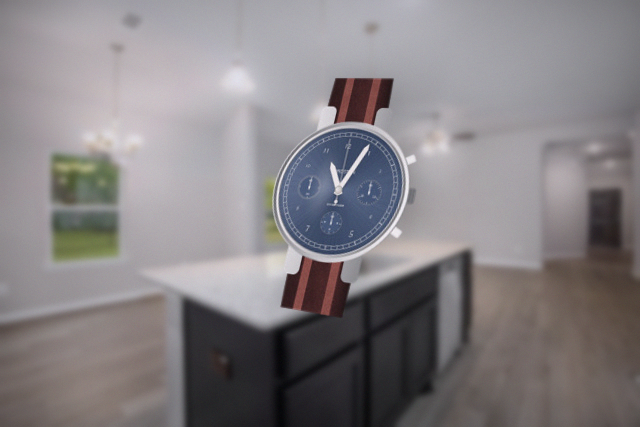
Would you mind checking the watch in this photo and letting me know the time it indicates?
11:04
